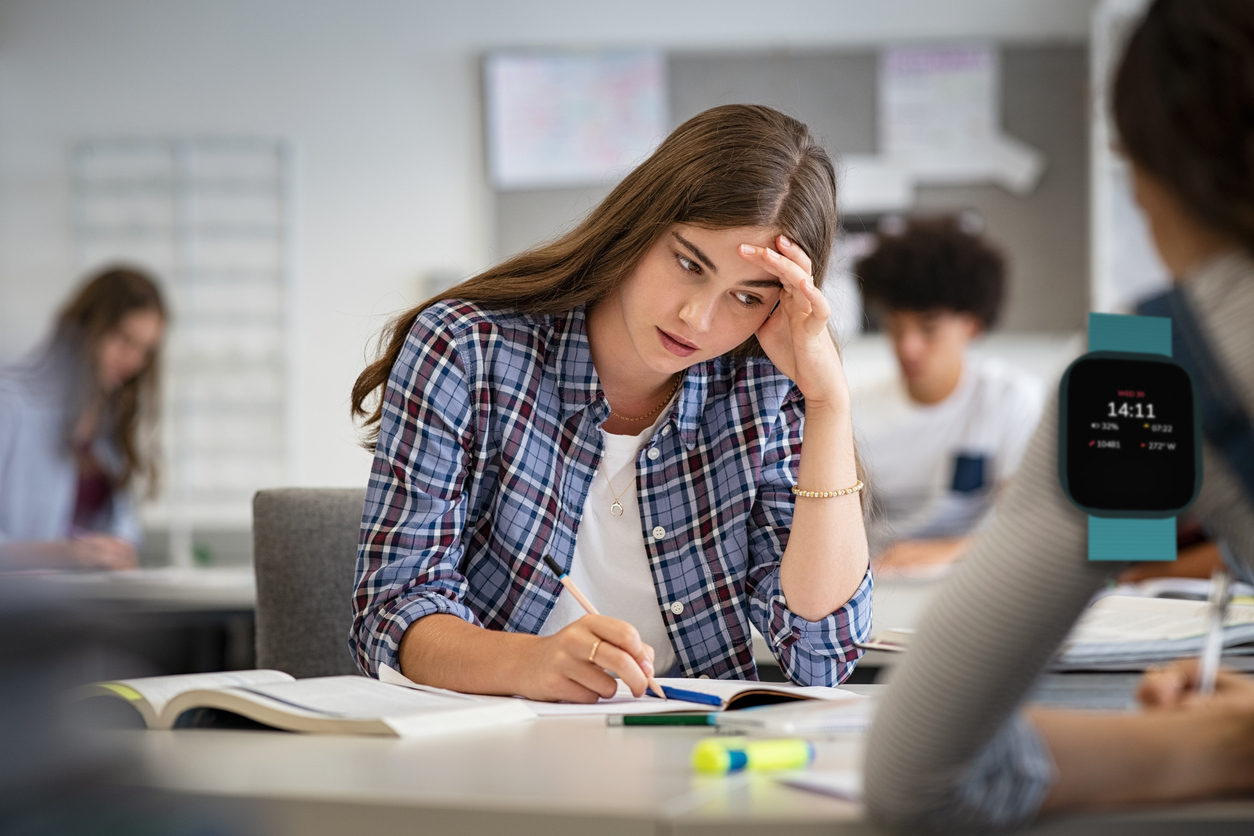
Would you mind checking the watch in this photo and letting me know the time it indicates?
14:11
